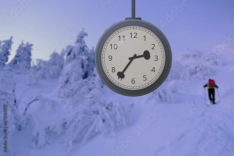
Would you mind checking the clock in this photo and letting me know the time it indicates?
2:36
